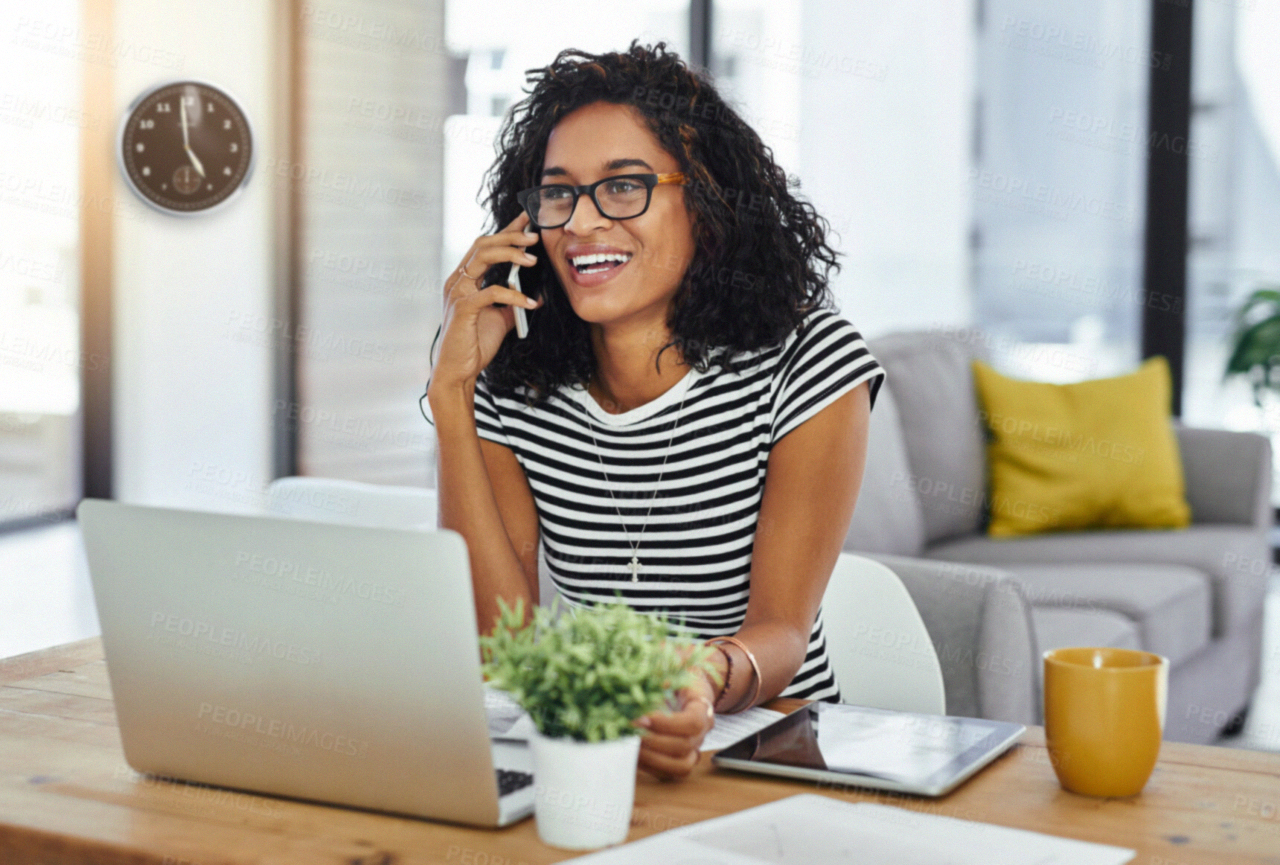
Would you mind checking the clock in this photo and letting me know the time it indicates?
4:59
